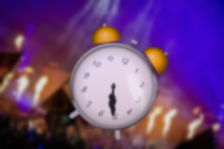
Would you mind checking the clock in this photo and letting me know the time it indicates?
5:26
